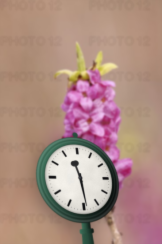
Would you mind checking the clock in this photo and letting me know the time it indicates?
11:29
